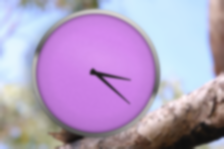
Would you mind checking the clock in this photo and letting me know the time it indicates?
3:22
